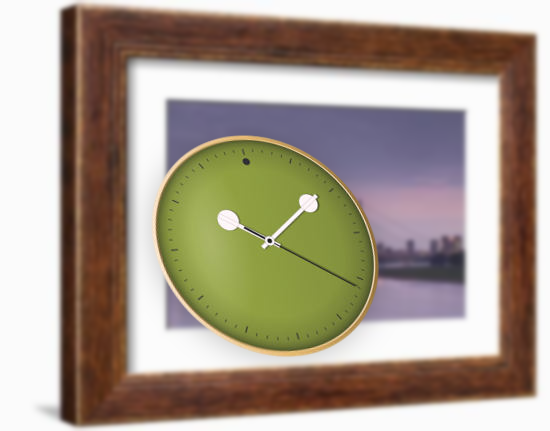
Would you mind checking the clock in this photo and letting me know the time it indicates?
10:09:21
